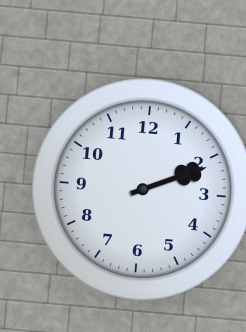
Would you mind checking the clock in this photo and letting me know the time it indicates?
2:11
